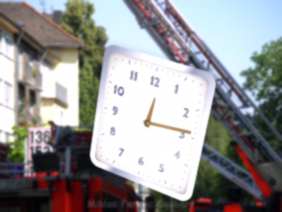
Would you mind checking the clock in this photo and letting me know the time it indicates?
12:14
